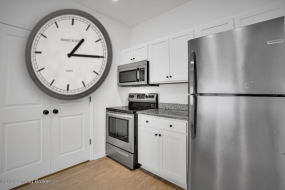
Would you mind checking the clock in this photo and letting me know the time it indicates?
1:15
